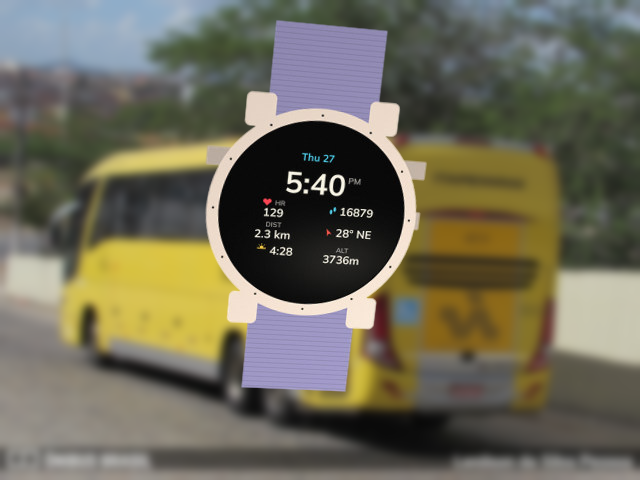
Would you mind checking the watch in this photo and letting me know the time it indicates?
5:40
